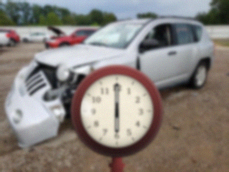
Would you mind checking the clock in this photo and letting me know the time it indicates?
6:00
